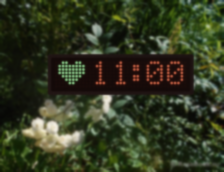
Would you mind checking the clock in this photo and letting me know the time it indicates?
11:00
